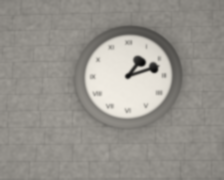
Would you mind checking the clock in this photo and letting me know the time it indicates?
1:12
